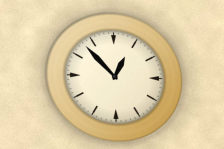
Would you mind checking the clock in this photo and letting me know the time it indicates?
12:53
